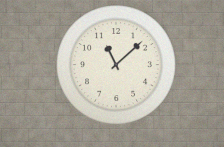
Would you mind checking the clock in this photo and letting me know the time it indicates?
11:08
